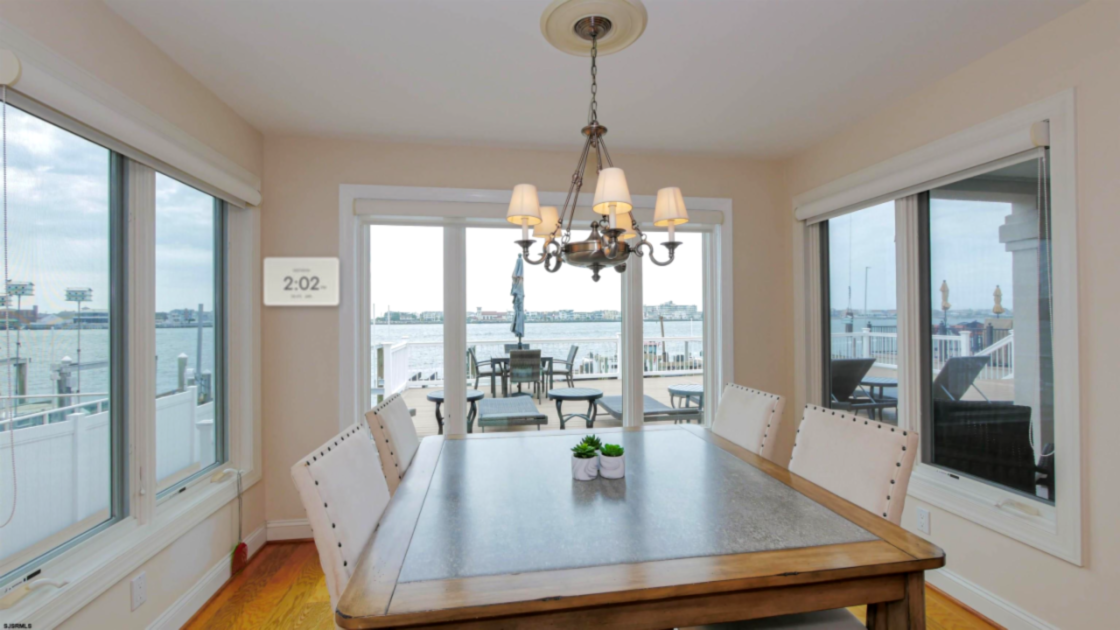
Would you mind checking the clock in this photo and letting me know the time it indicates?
2:02
